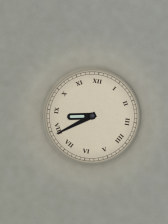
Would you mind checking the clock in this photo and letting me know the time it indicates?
8:39
